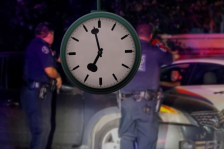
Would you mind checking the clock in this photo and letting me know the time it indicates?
6:58
